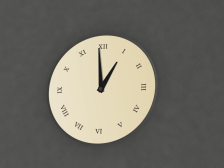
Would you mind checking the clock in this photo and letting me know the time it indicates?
12:59
